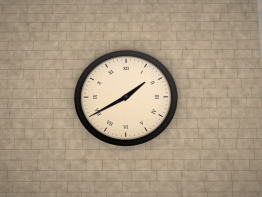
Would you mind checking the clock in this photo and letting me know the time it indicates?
1:40
